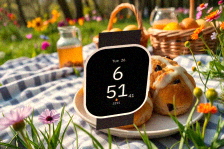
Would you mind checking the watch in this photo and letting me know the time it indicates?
6:51
